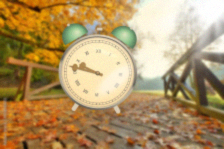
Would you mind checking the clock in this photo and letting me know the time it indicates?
9:47
